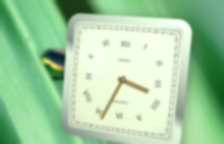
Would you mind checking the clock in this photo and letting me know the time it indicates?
3:34
